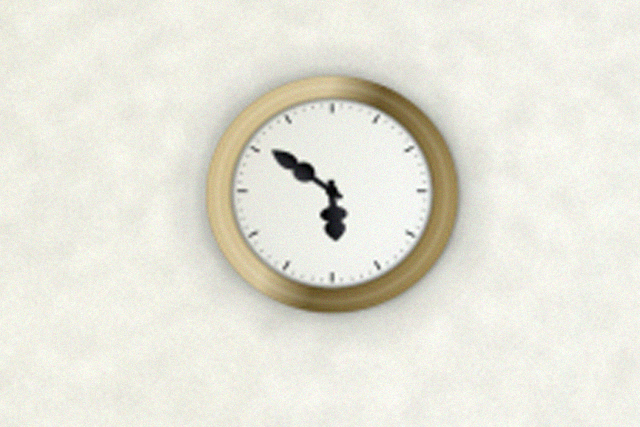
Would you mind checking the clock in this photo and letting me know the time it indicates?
5:51
